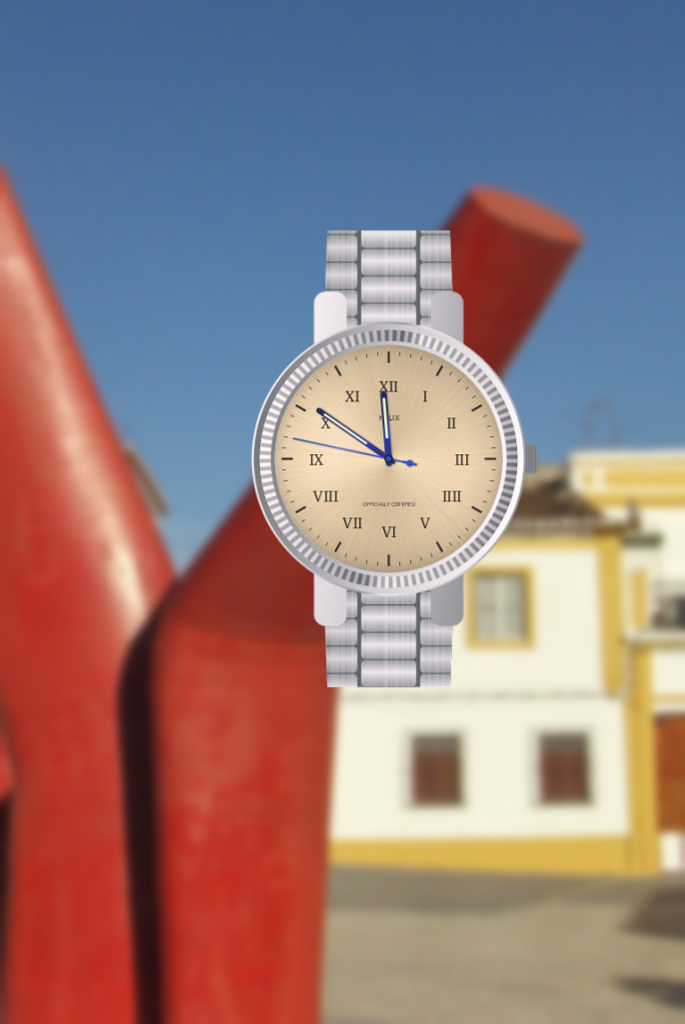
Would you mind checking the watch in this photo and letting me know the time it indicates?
11:50:47
